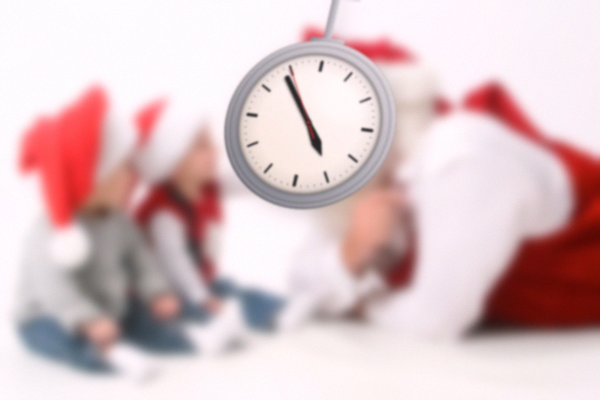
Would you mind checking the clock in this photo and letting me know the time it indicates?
4:53:55
